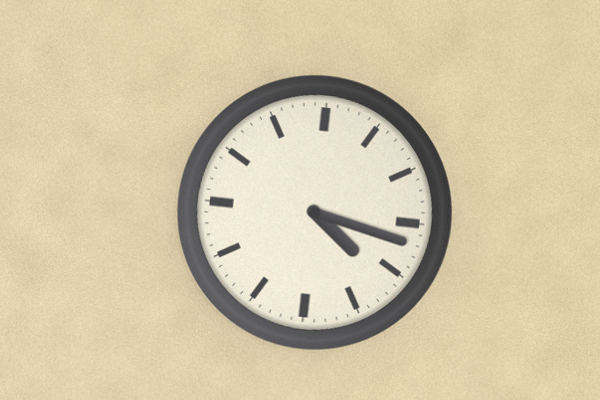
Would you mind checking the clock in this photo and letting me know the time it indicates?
4:17
